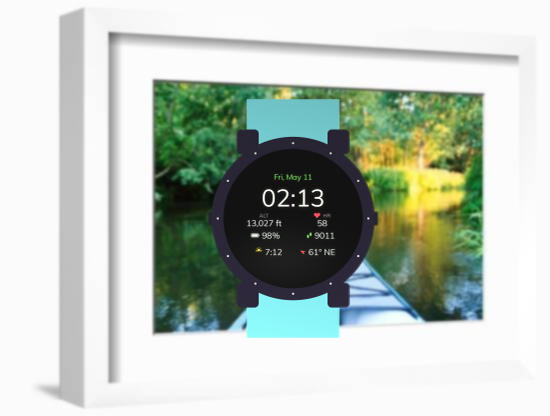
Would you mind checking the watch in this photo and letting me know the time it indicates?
2:13
